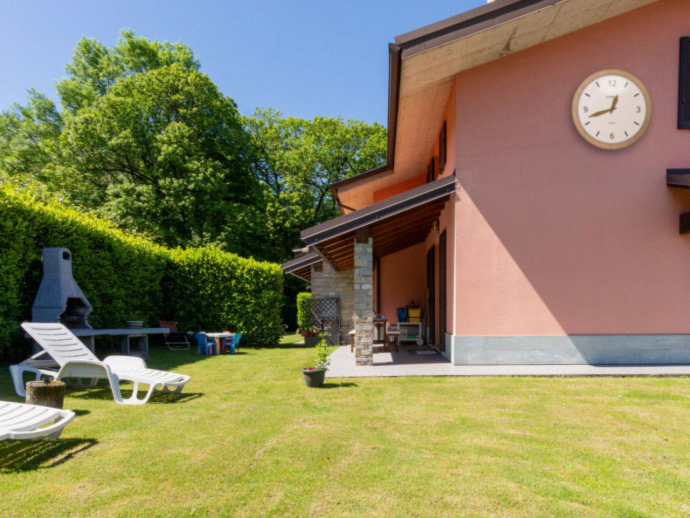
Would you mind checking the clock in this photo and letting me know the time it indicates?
12:42
